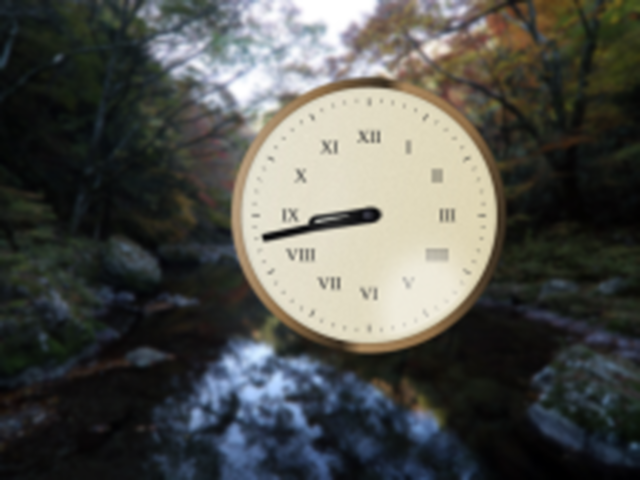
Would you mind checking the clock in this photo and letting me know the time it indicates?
8:43
